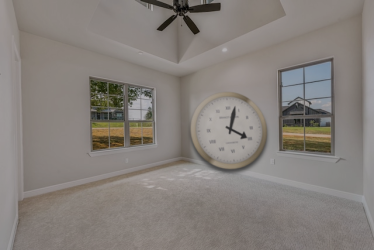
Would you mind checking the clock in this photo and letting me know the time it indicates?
4:03
